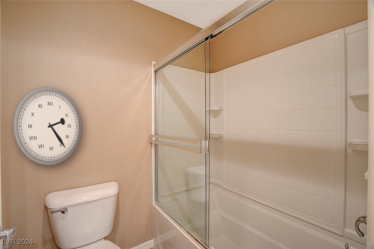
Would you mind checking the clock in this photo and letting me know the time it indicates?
2:24
